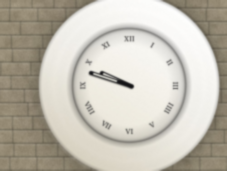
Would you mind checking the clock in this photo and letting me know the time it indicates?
9:48
